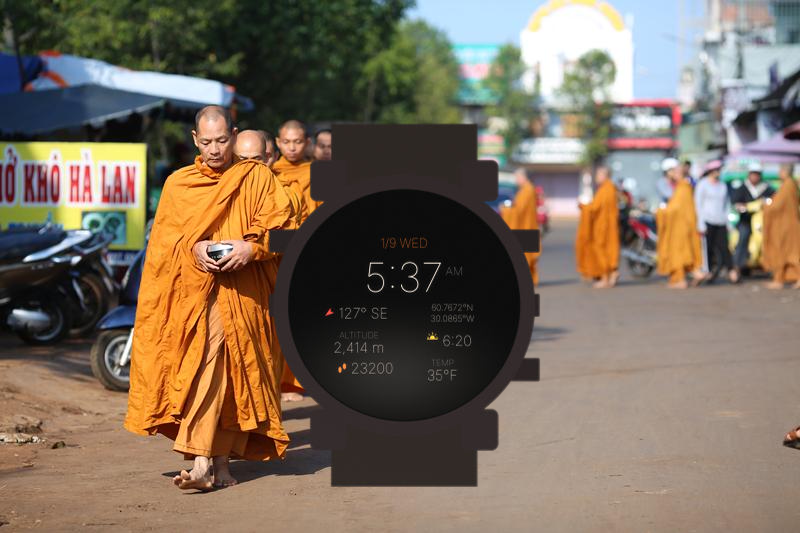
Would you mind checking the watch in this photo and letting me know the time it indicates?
5:37
